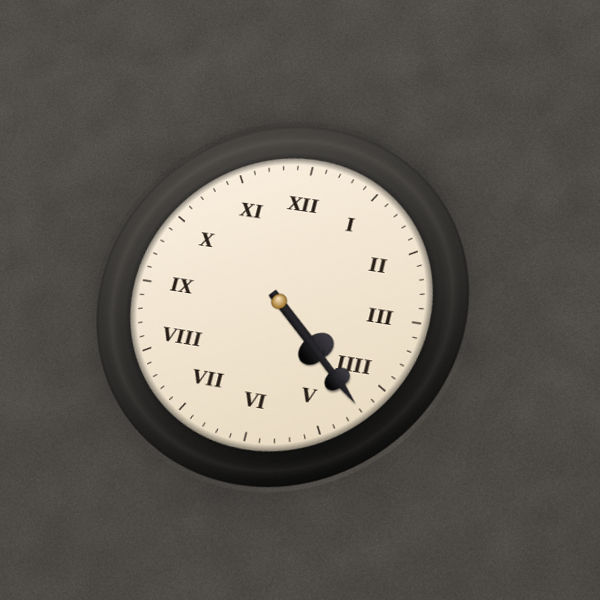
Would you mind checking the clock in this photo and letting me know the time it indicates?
4:22
